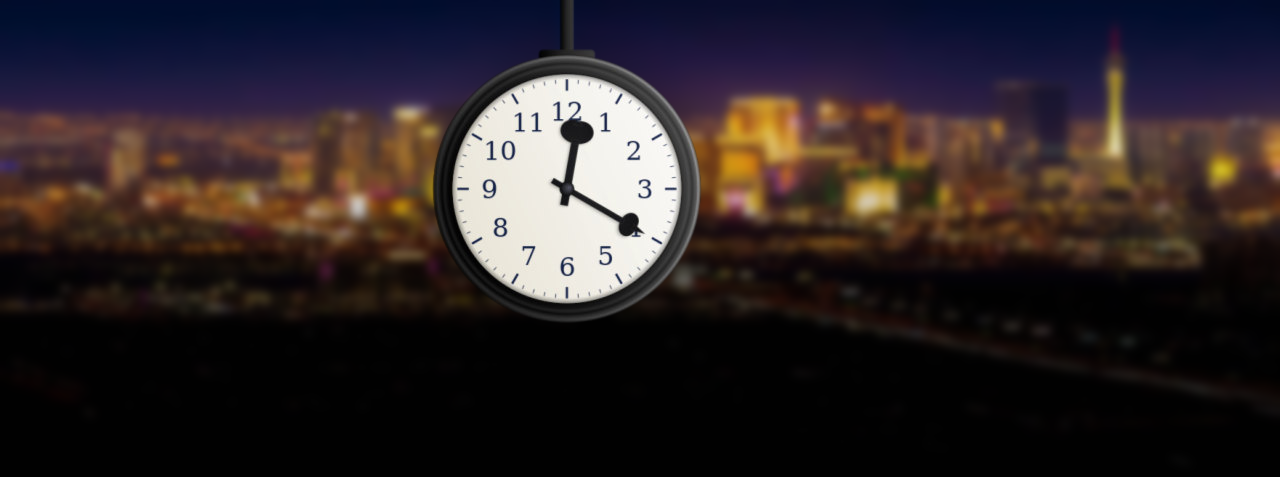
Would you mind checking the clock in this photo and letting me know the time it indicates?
12:20
